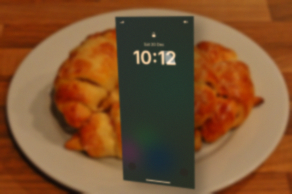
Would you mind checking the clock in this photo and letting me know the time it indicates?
10:12
